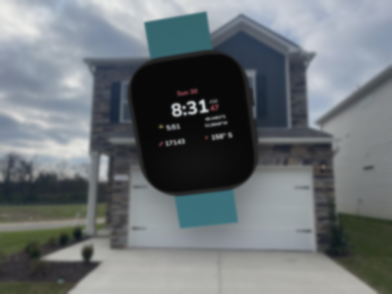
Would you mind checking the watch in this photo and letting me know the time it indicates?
8:31
